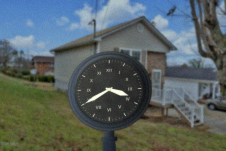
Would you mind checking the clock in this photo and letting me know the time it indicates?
3:40
